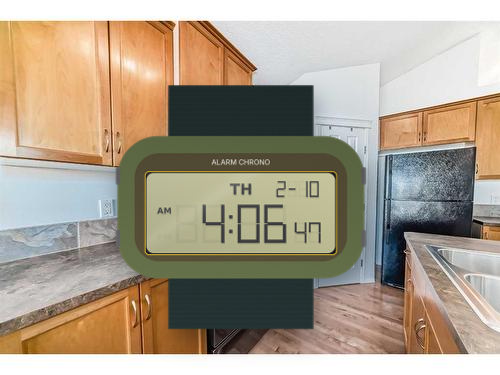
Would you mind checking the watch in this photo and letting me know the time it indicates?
4:06:47
